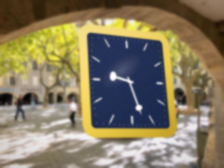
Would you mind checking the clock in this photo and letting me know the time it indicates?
9:27
